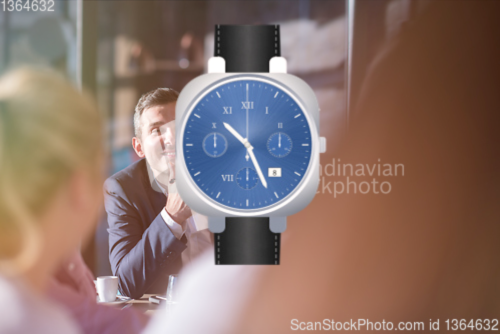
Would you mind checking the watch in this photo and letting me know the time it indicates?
10:26
